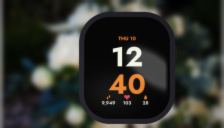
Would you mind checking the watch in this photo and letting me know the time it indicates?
12:40
